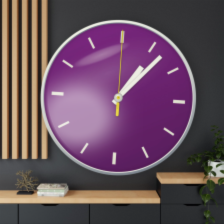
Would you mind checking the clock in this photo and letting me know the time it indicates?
1:07:00
